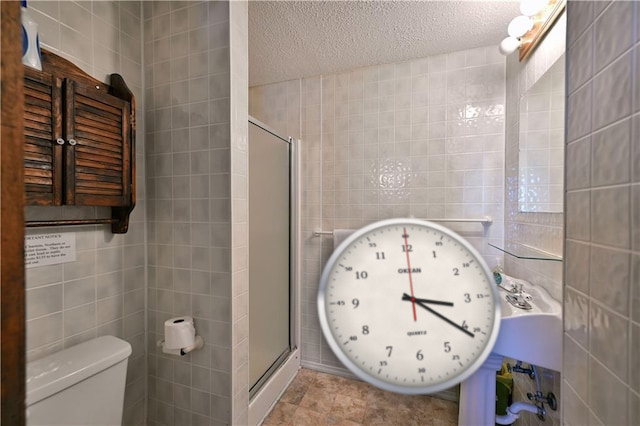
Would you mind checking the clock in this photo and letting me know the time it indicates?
3:21:00
